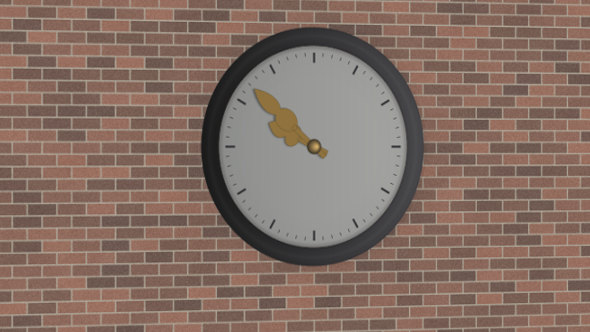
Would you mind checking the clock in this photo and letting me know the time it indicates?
9:52
